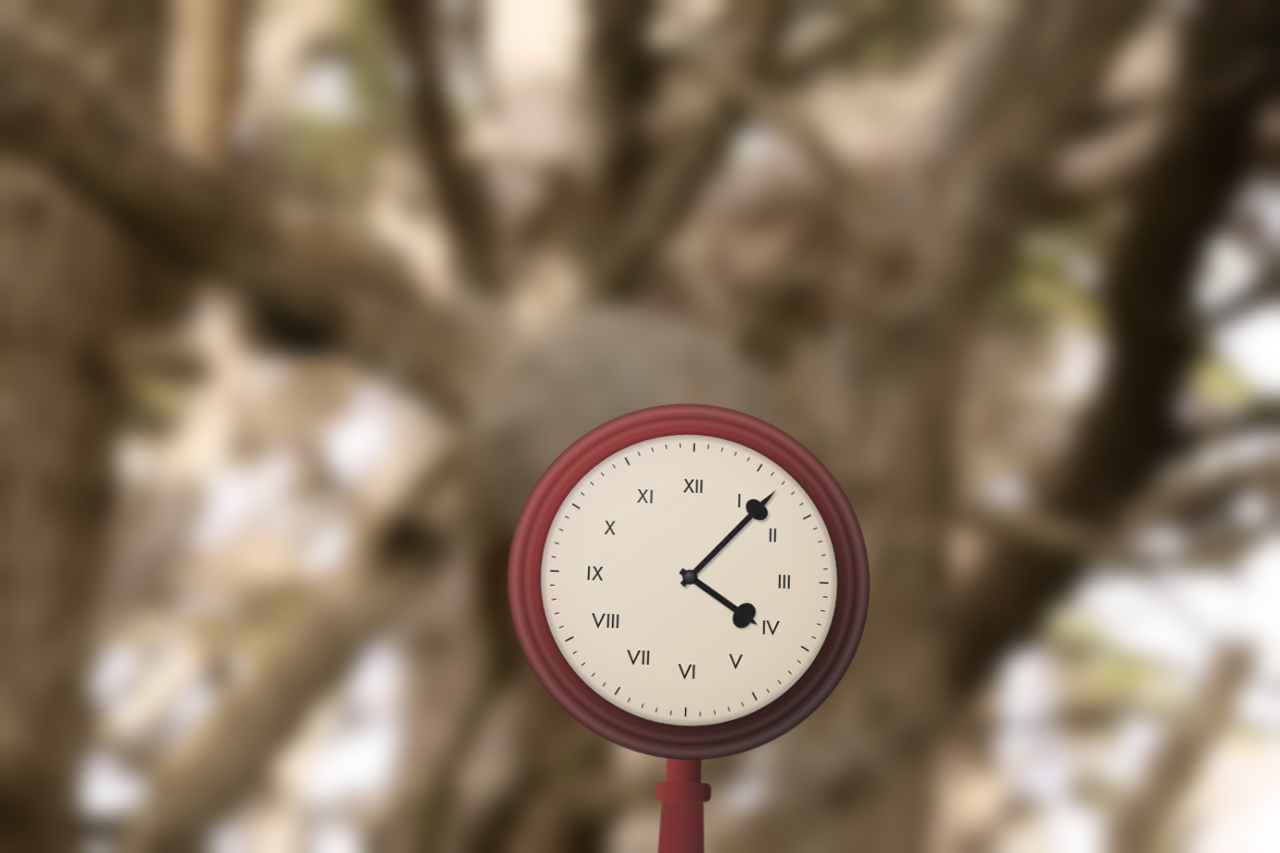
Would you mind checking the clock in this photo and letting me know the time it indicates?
4:07
